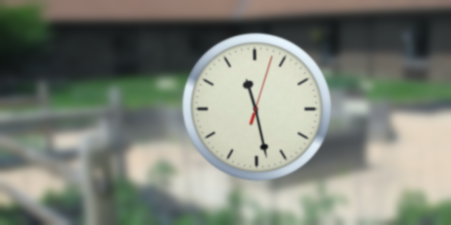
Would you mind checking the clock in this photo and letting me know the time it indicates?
11:28:03
